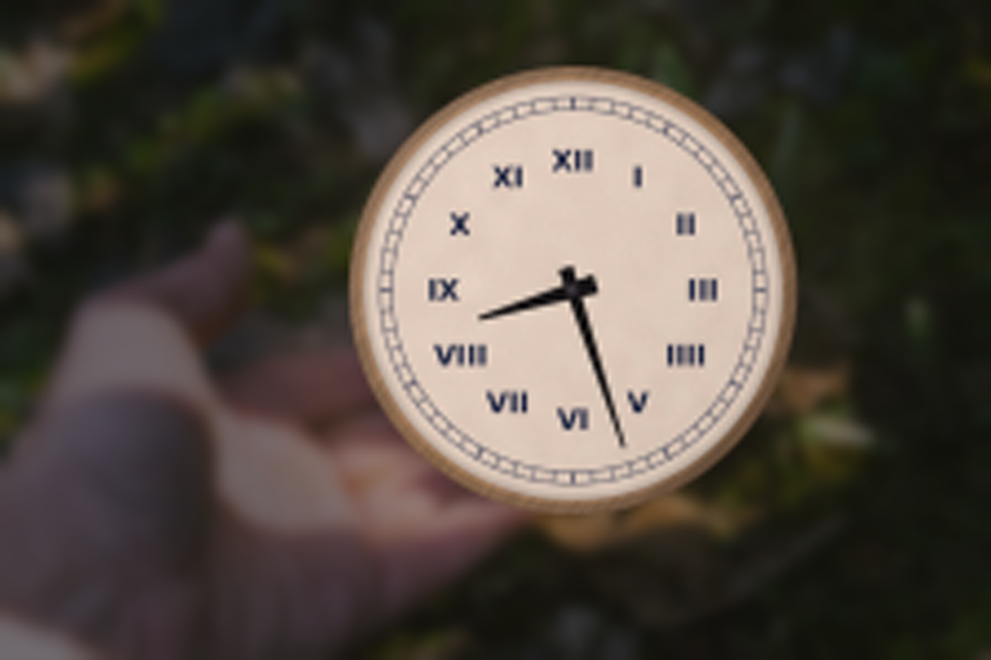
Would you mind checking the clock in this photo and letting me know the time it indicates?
8:27
